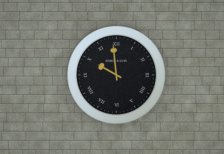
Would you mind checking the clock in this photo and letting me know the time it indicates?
9:59
